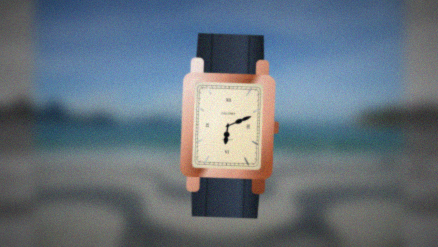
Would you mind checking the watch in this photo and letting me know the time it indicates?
6:11
